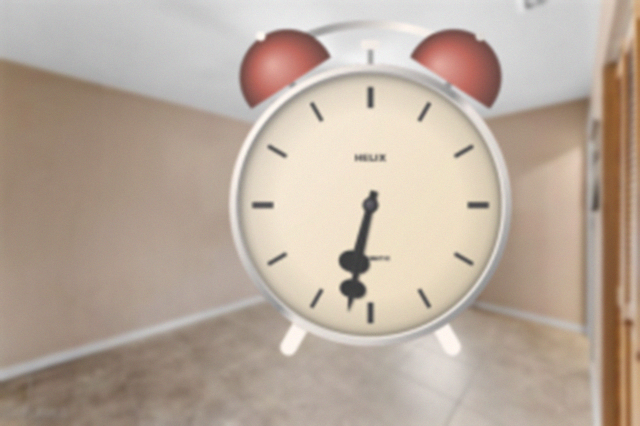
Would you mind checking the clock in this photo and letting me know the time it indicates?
6:32
